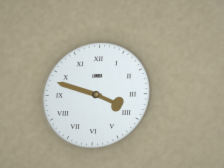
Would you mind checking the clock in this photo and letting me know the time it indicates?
3:48
